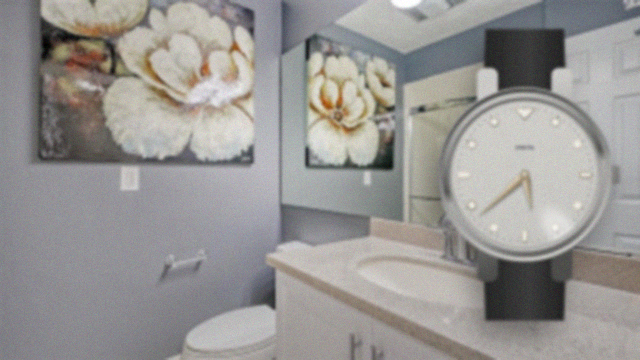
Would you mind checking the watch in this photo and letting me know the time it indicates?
5:38
